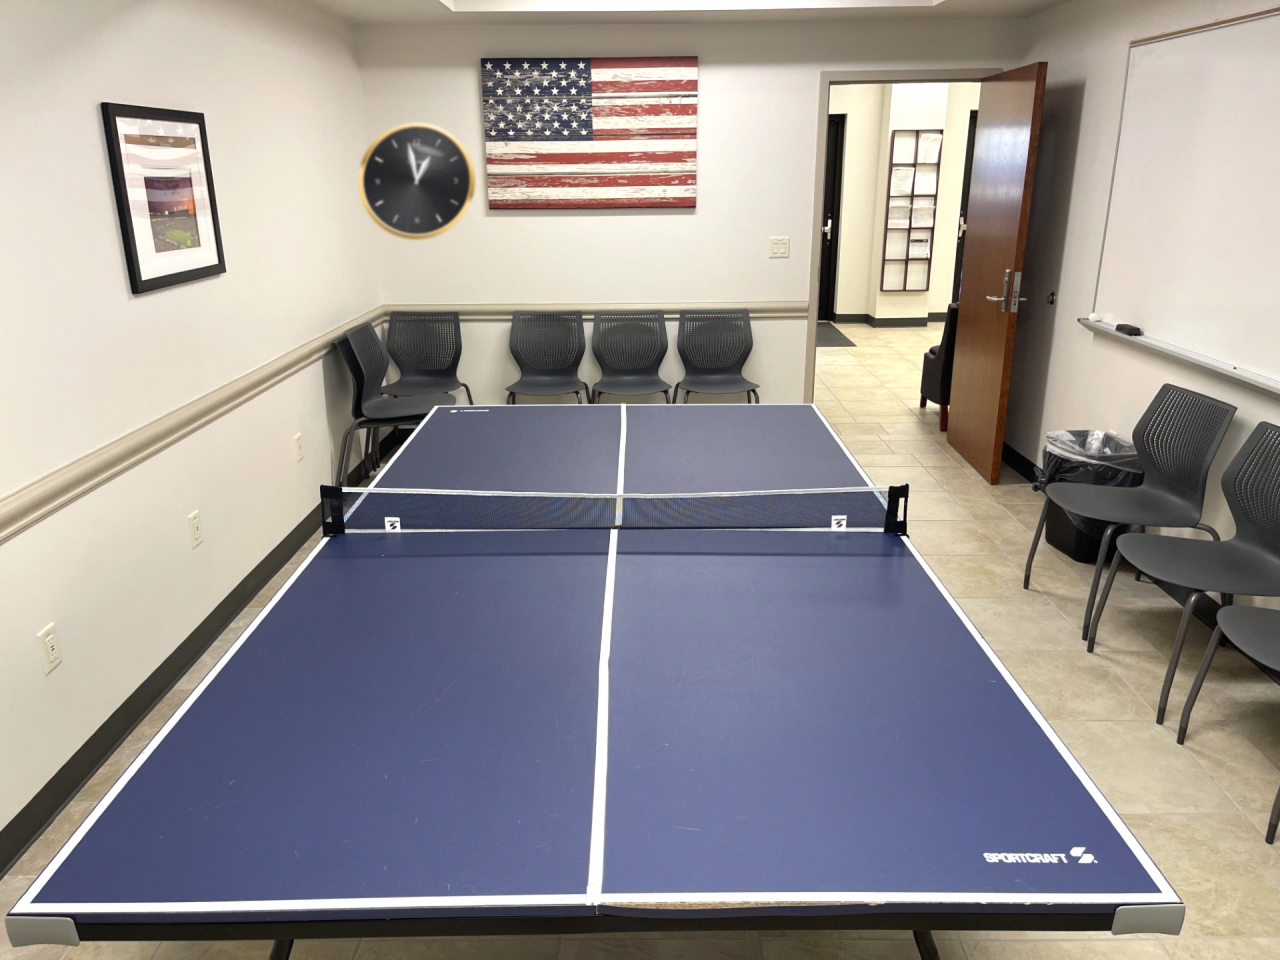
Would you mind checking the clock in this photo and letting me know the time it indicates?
12:58
